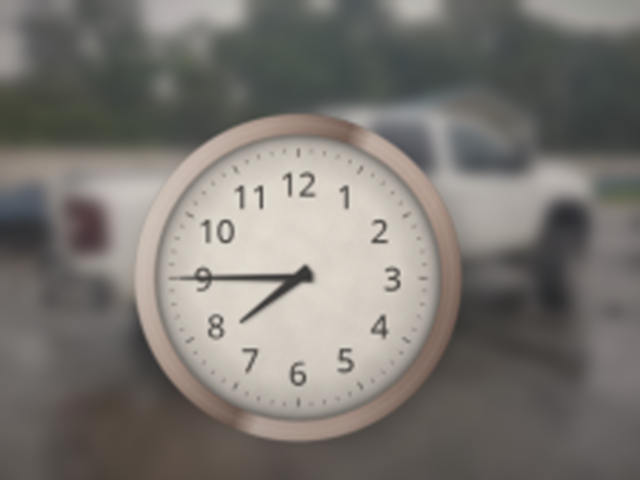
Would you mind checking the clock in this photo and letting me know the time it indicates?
7:45
